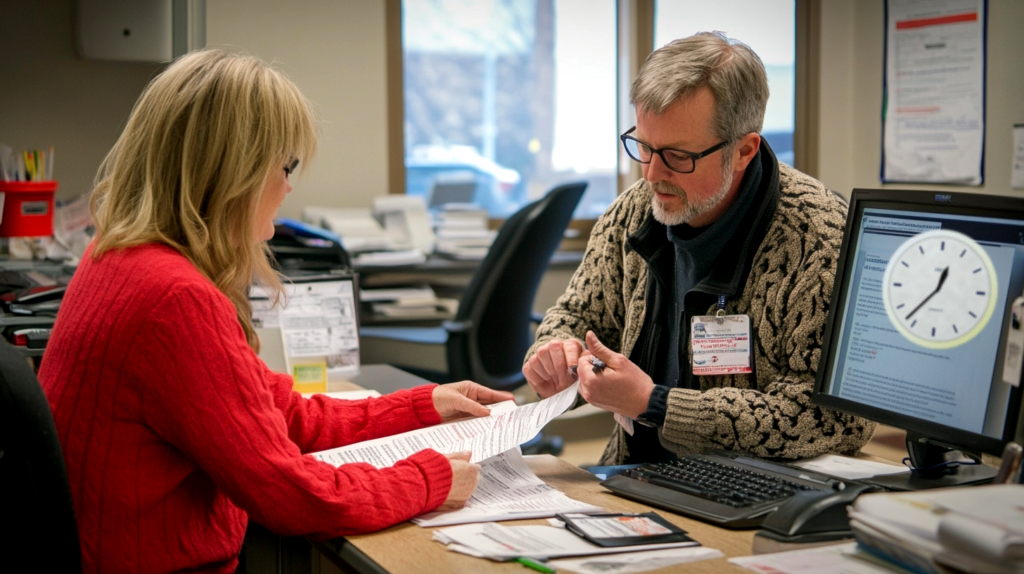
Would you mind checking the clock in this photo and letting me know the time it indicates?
12:37
